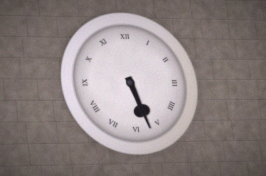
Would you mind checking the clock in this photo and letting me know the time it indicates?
5:27
